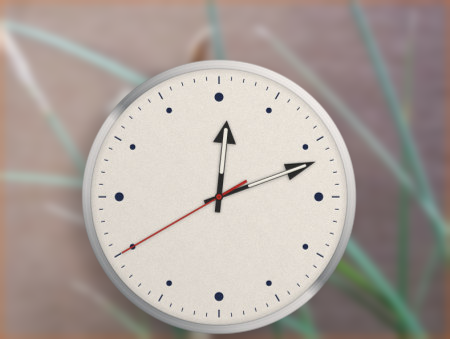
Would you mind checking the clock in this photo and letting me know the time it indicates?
12:11:40
